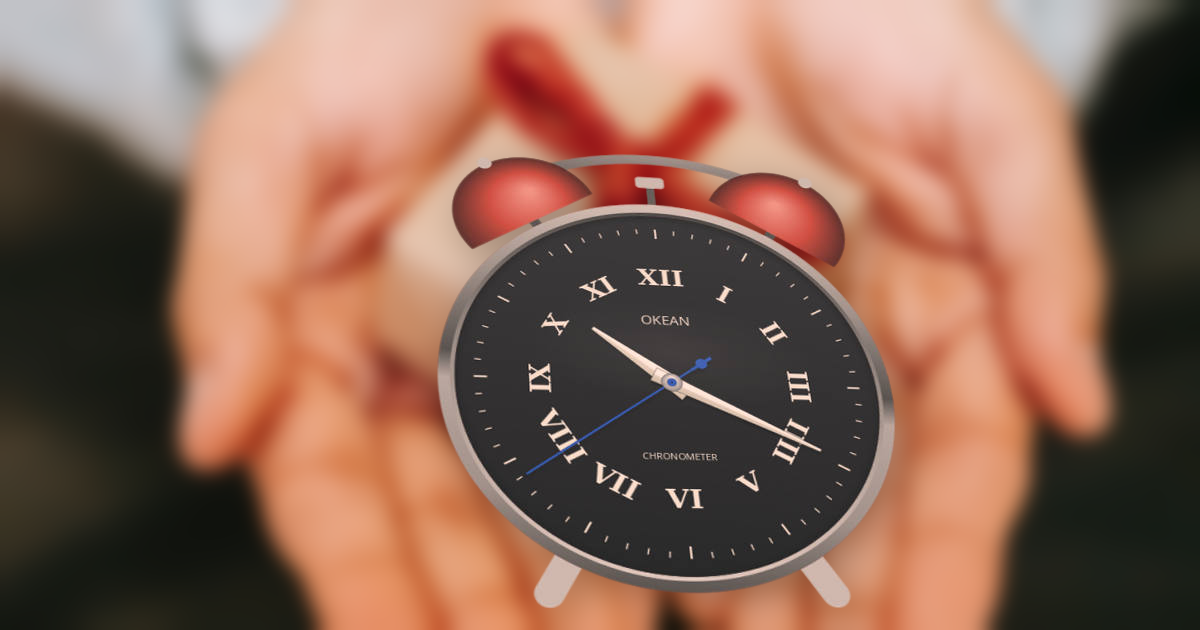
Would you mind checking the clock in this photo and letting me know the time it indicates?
10:19:39
